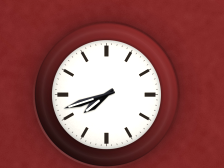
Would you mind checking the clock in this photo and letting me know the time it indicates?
7:42
